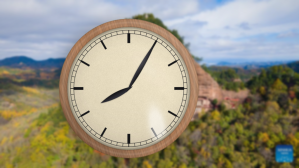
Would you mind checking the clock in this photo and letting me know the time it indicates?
8:05
